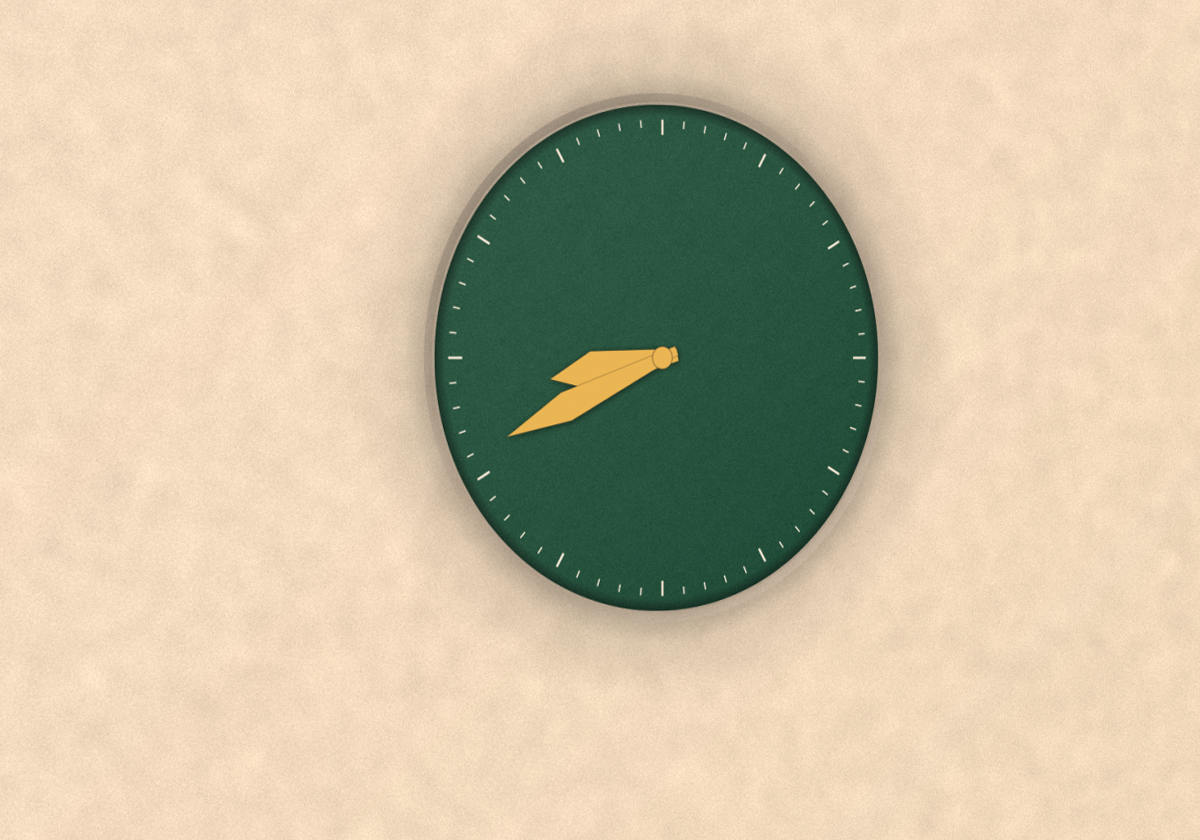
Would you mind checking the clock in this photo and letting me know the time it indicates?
8:41
